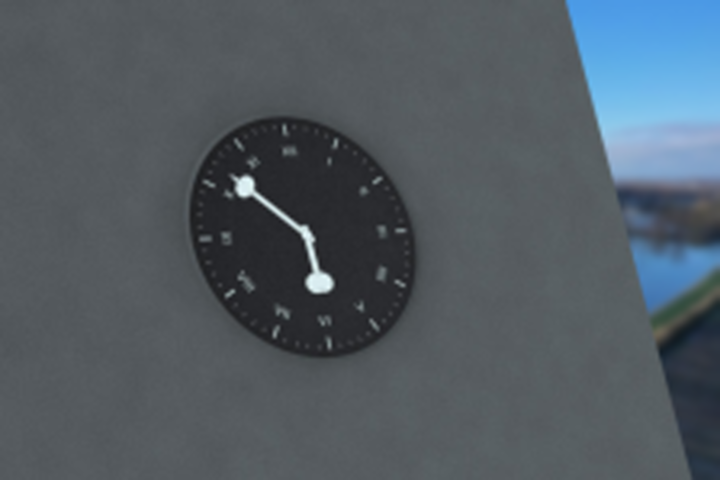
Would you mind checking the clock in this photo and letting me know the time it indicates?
5:52
